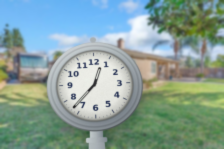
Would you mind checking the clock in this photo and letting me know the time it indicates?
12:37
